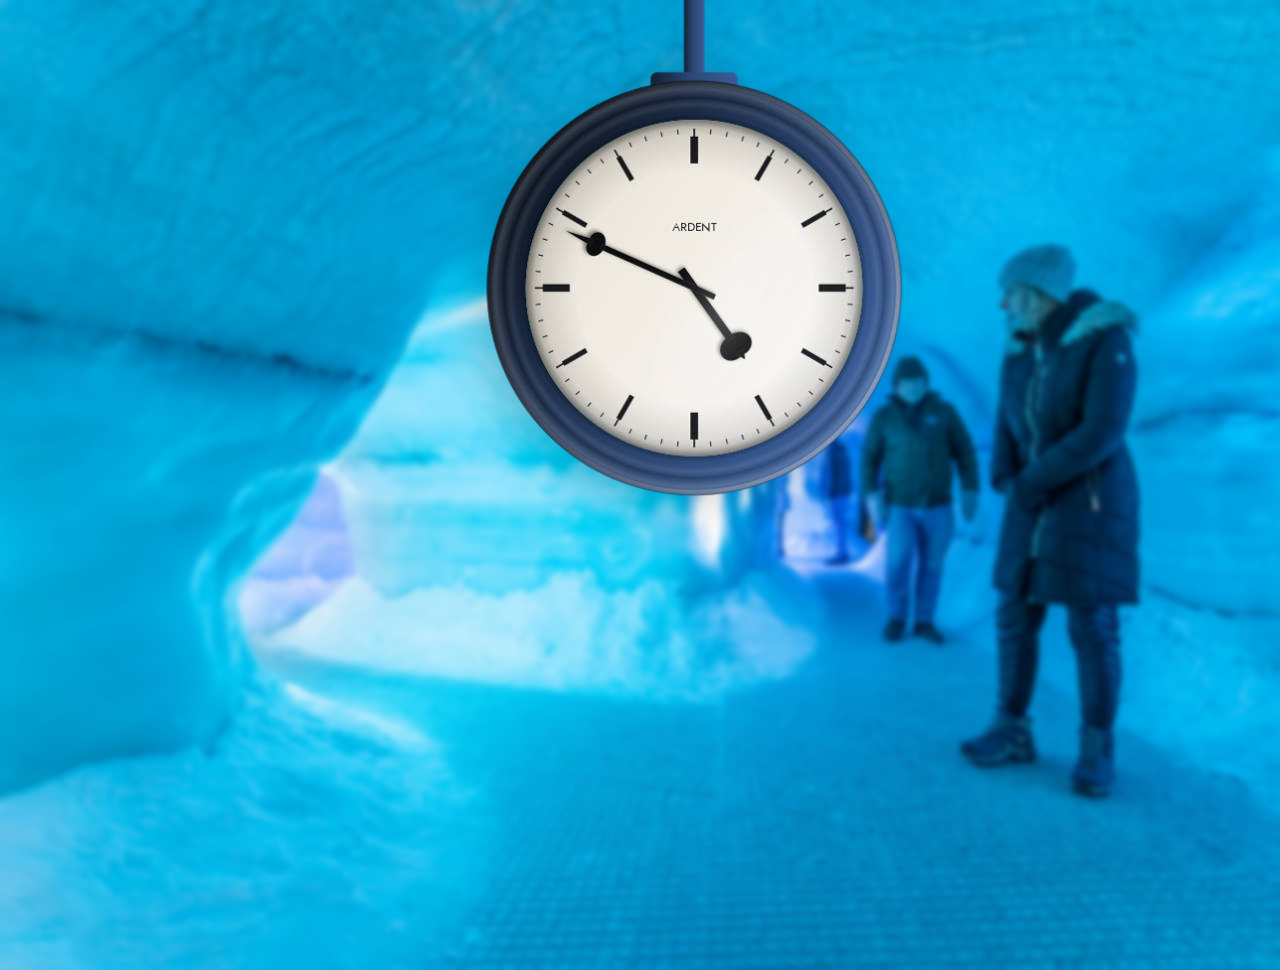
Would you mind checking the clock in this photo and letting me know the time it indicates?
4:49
